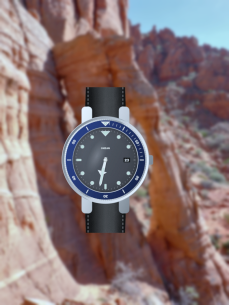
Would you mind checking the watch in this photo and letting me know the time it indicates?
6:32
